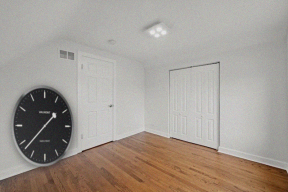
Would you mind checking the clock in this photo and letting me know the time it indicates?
1:38
